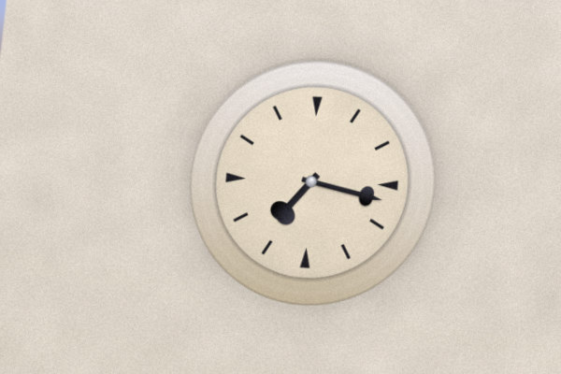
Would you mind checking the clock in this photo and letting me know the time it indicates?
7:17
